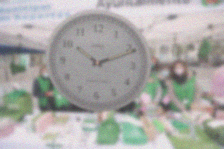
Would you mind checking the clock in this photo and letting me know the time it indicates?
10:11
